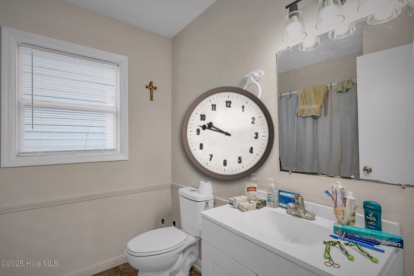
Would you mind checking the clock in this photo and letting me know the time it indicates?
9:47
